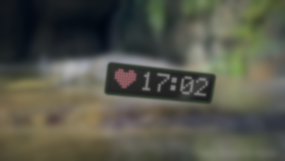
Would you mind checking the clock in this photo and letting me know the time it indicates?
17:02
